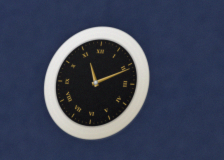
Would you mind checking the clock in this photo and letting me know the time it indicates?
11:11
